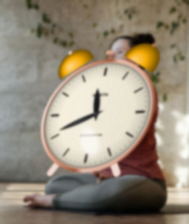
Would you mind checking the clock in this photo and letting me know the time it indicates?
11:41
